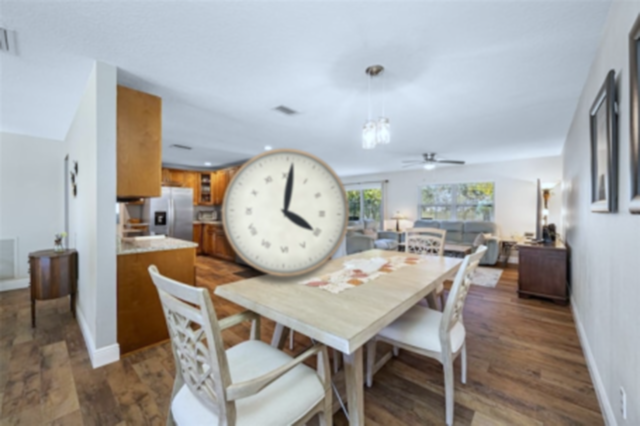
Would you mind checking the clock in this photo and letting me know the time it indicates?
4:01
